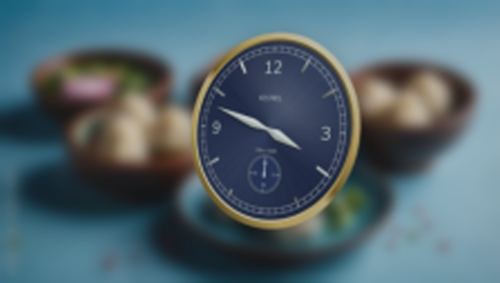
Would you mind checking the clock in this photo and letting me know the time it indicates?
3:48
